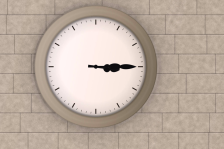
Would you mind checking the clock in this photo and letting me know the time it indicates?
3:15
